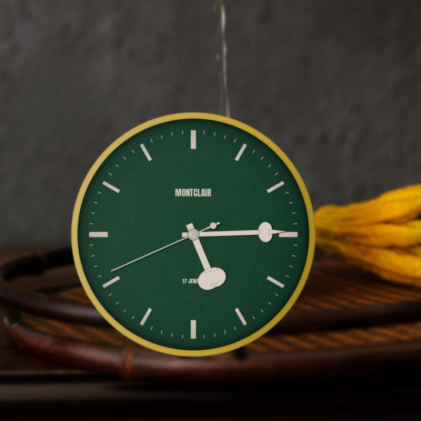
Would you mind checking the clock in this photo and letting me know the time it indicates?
5:14:41
